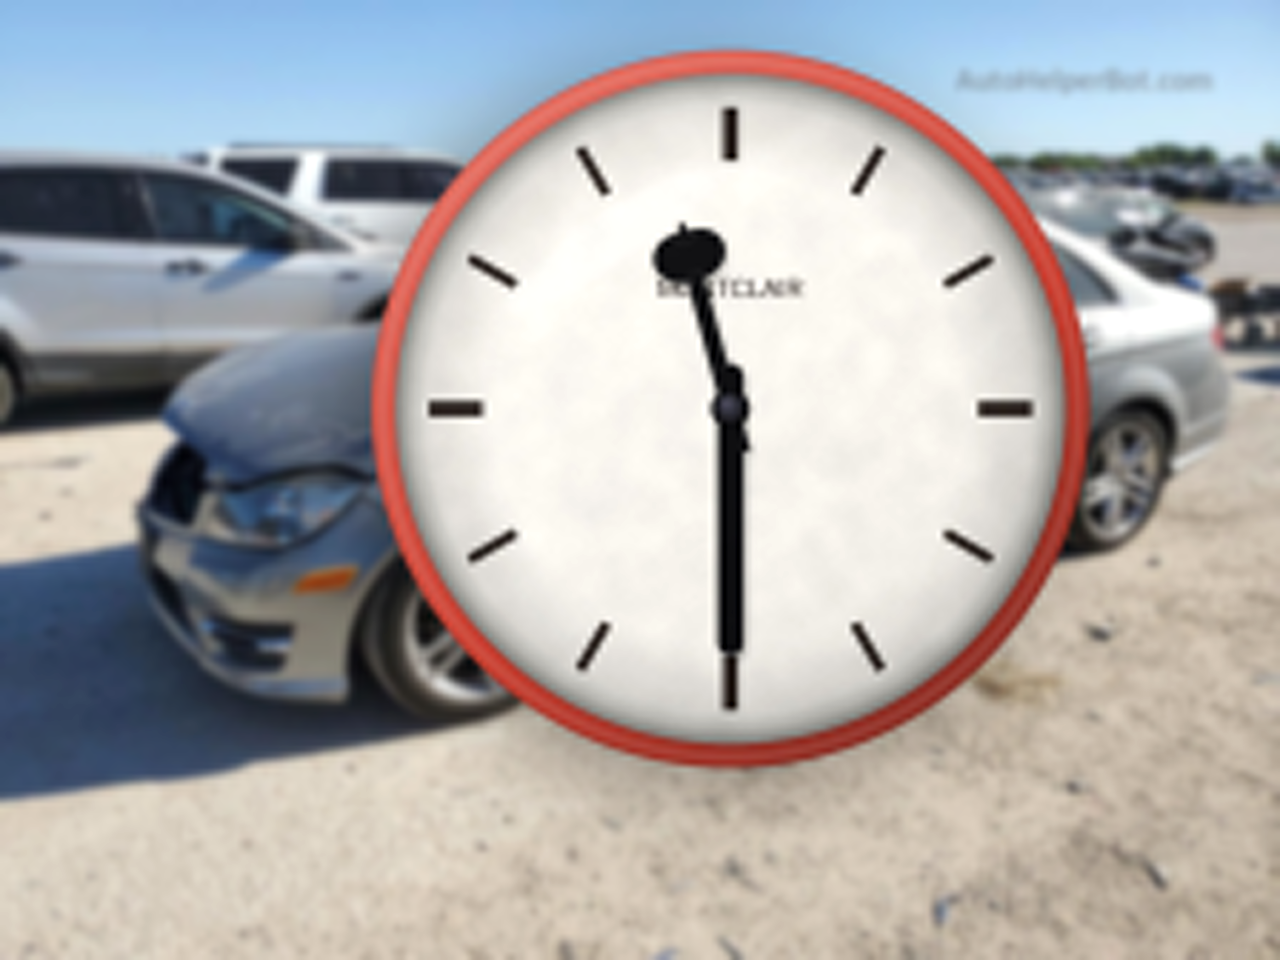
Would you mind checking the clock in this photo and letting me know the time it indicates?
11:30
